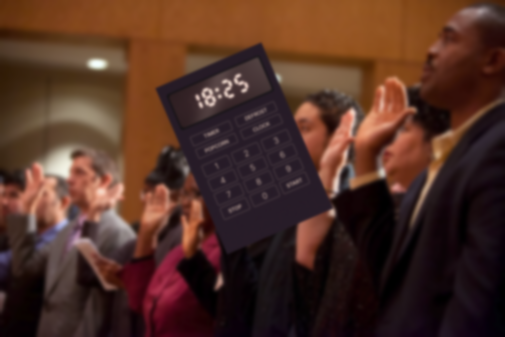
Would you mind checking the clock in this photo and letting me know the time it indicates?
18:25
